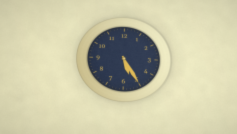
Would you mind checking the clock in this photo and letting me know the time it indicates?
5:25
